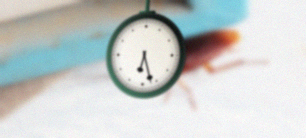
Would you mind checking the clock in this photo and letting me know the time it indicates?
6:27
